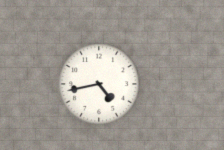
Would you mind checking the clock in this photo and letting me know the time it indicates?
4:43
